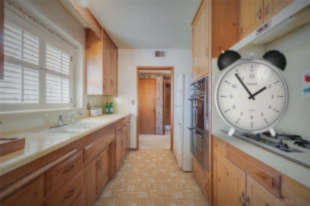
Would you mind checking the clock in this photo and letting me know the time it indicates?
1:54
